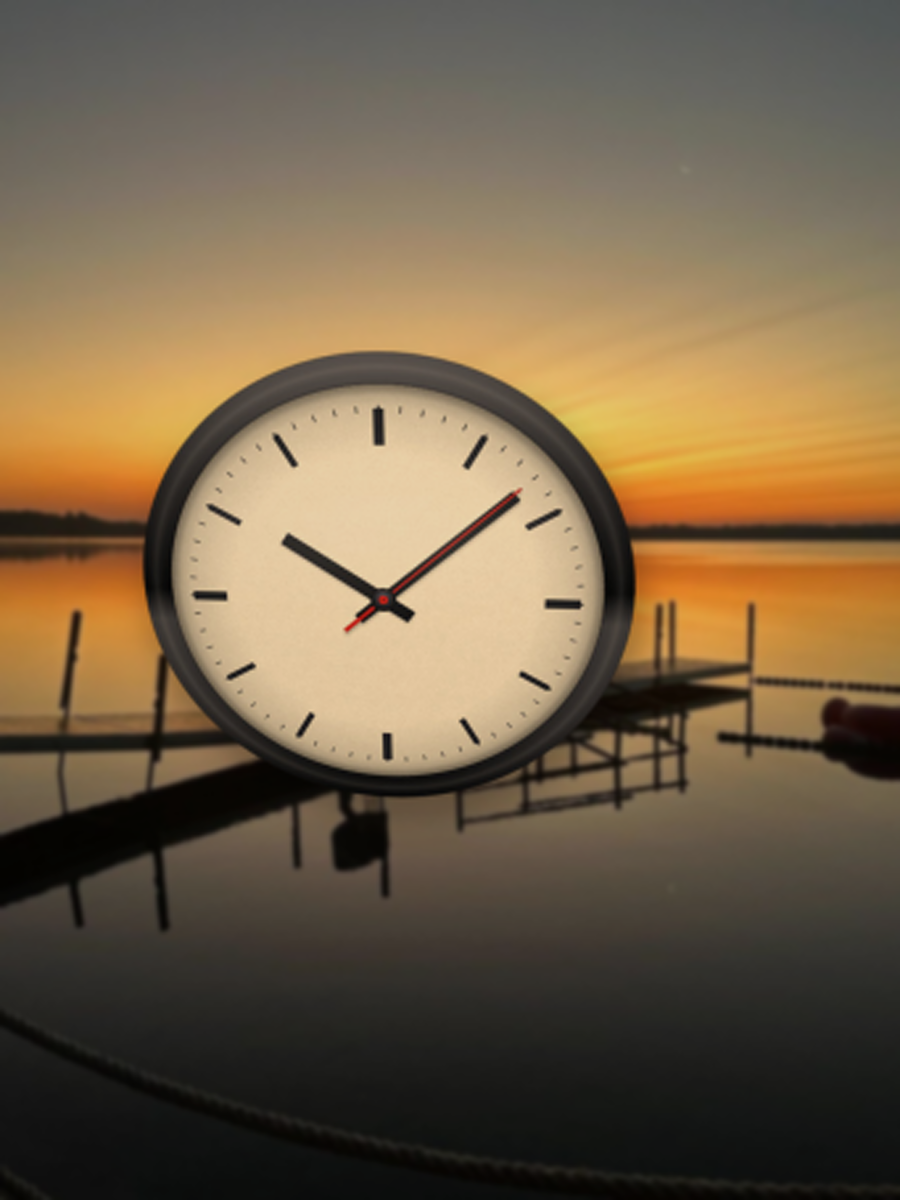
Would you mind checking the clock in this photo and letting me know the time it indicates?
10:08:08
